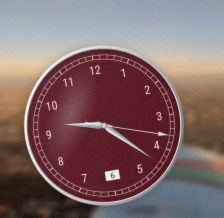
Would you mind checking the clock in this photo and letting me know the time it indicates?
9:22:18
